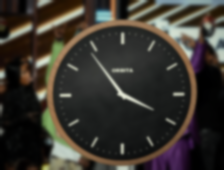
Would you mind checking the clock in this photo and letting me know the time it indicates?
3:54
